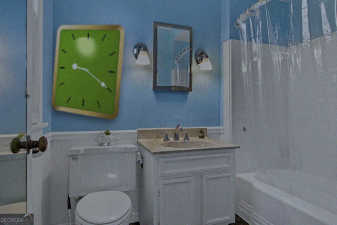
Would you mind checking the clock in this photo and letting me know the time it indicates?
9:20
